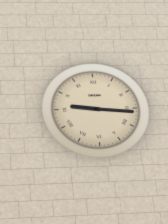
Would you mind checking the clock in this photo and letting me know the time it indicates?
9:16
